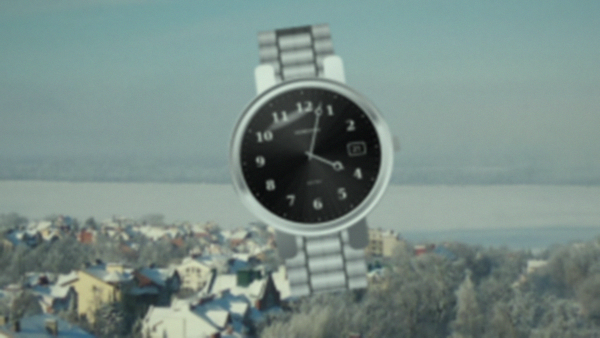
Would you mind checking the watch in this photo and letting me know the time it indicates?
4:03
